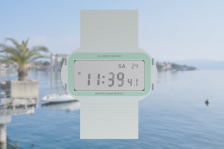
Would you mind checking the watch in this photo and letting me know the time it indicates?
11:39:41
